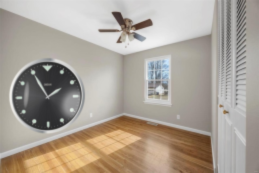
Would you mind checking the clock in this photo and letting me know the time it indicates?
1:55
